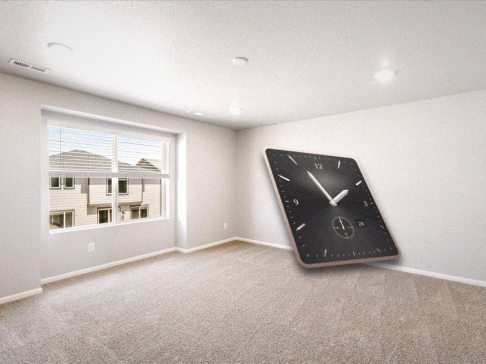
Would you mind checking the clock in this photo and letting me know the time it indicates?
1:56
